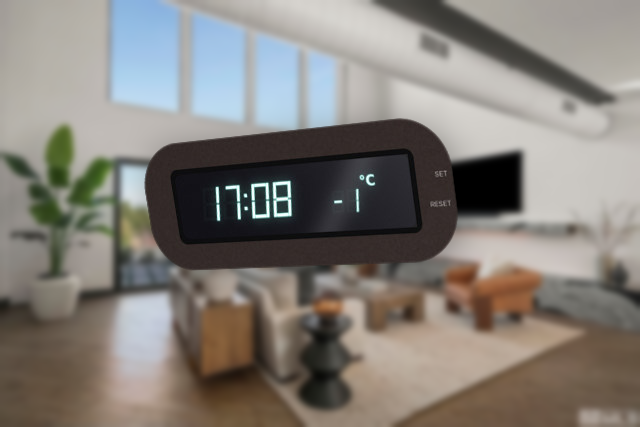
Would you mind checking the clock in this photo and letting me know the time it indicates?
17:08
